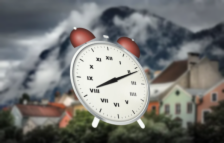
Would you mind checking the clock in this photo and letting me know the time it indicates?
8:11
